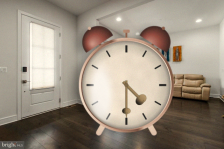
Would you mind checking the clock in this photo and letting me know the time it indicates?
4:30
